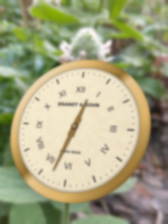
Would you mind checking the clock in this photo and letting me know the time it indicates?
12:33
